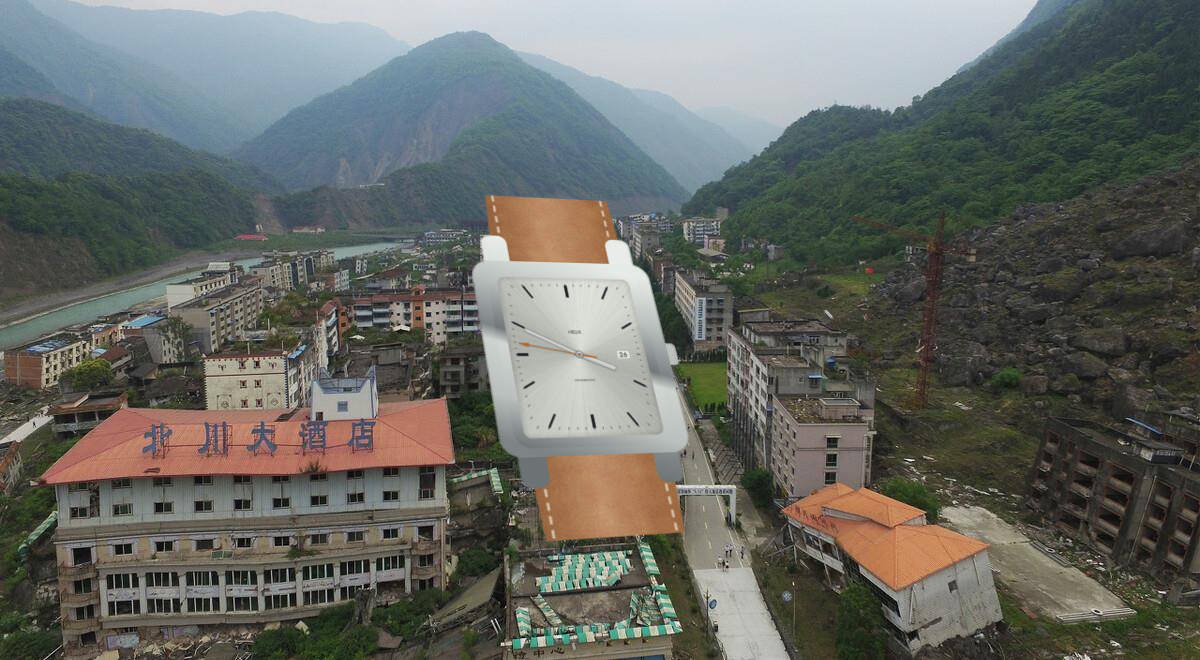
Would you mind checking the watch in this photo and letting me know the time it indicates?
3:49:47
